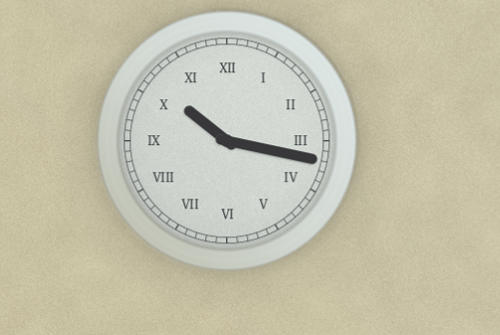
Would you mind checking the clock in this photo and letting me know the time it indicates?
10:17
